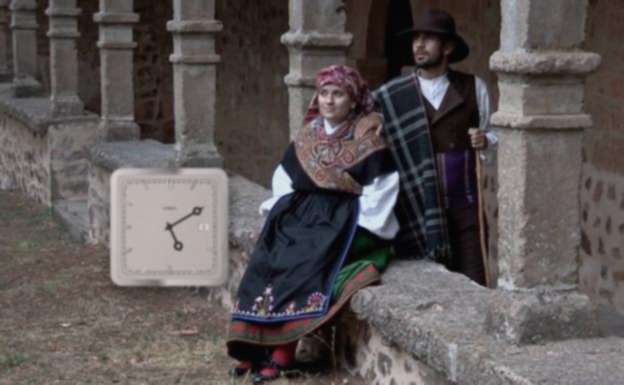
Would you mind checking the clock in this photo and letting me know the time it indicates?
5:10
